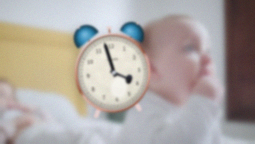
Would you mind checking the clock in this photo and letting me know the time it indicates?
3:58
